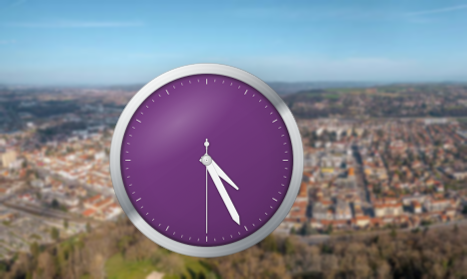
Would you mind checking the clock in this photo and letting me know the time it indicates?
4:25:30
